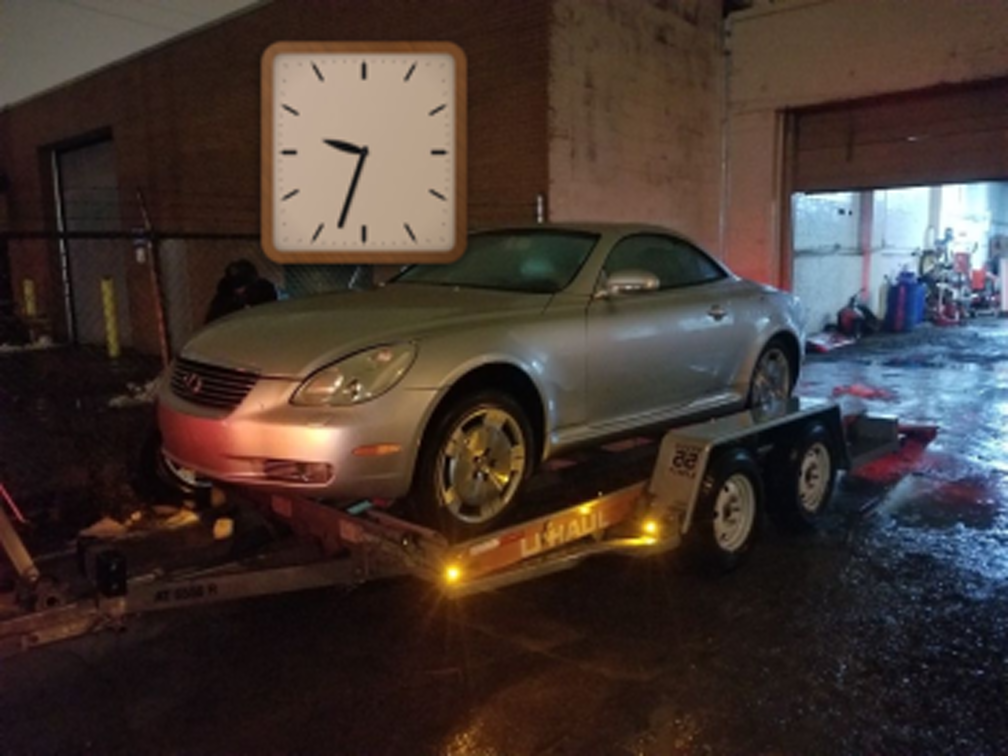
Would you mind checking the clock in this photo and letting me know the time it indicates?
9:33
